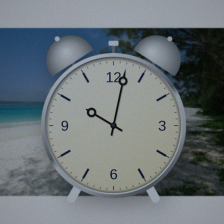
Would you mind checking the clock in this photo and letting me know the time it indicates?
10:02
